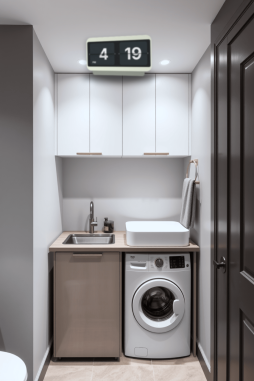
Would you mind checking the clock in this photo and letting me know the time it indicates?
4:19
